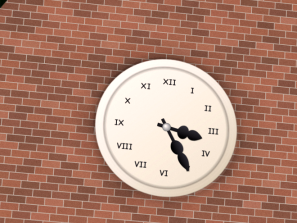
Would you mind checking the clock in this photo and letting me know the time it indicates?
3:25
